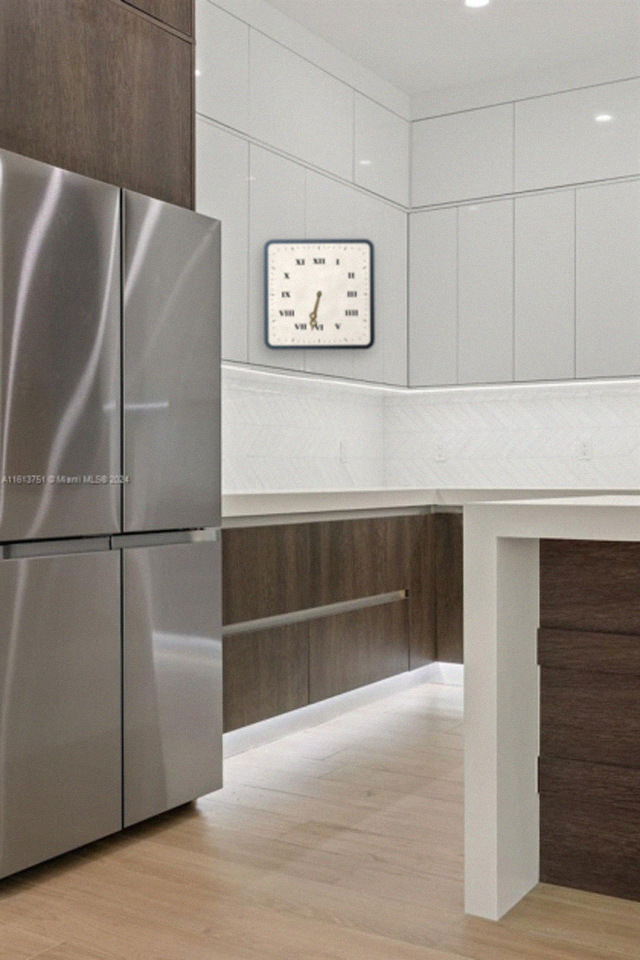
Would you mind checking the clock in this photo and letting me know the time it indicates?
6:32
